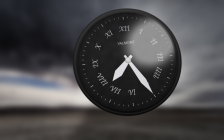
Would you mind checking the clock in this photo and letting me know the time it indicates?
7:25
